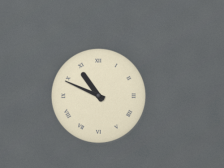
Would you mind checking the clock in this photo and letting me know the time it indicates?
10:49
